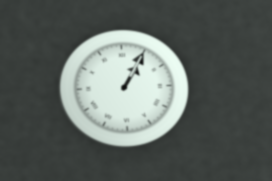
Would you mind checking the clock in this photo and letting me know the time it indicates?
1:05
